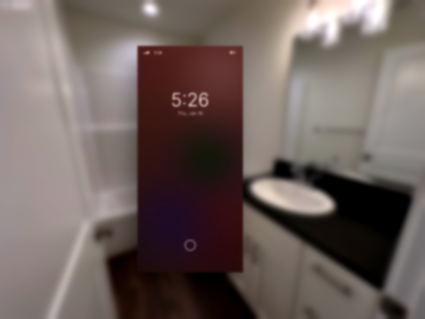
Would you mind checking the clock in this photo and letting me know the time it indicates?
5:26
